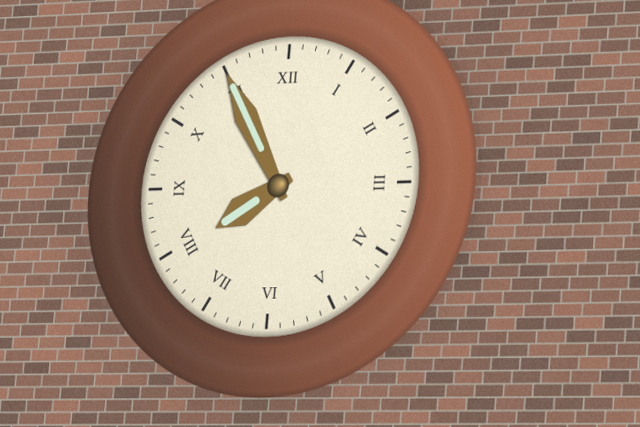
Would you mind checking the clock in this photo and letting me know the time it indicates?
7:55
